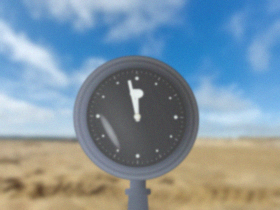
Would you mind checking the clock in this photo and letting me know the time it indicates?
11:58
